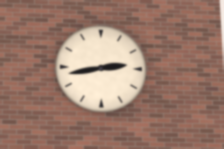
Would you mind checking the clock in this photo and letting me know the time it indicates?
2:43
